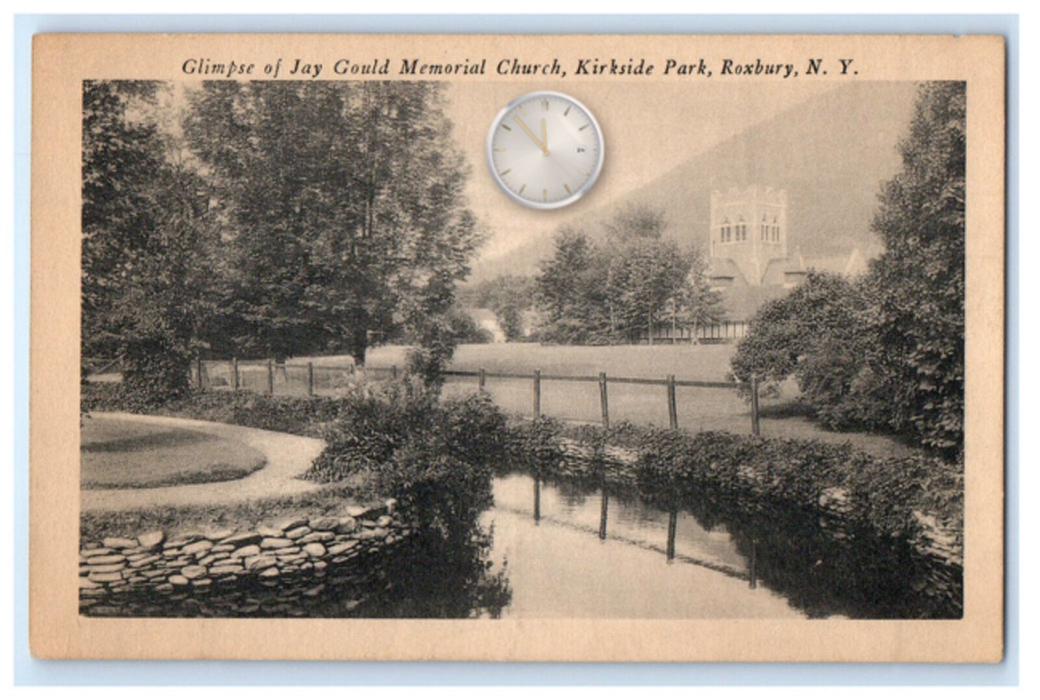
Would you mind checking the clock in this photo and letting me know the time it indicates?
11:53
